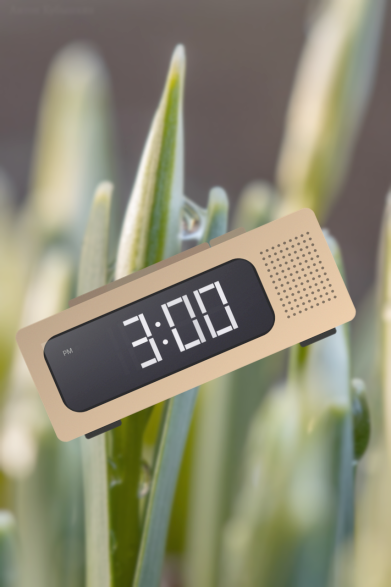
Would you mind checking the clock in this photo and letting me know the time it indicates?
3:00
